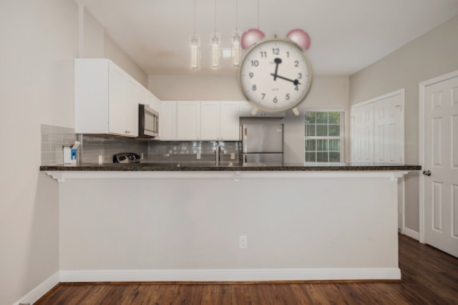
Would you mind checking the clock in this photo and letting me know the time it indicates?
12:18
